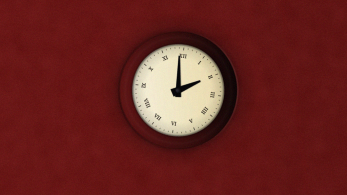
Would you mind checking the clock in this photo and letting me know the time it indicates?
1:59
